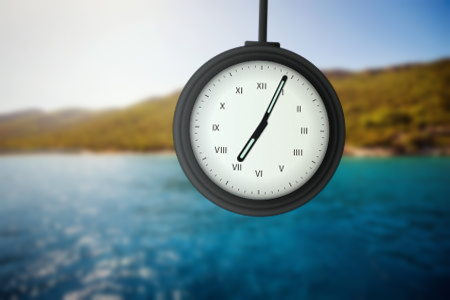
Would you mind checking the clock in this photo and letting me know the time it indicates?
7:04
